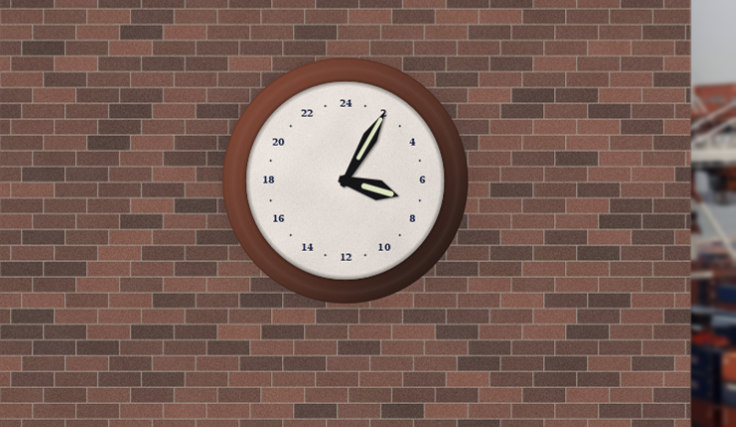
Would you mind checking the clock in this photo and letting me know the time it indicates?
7:05
